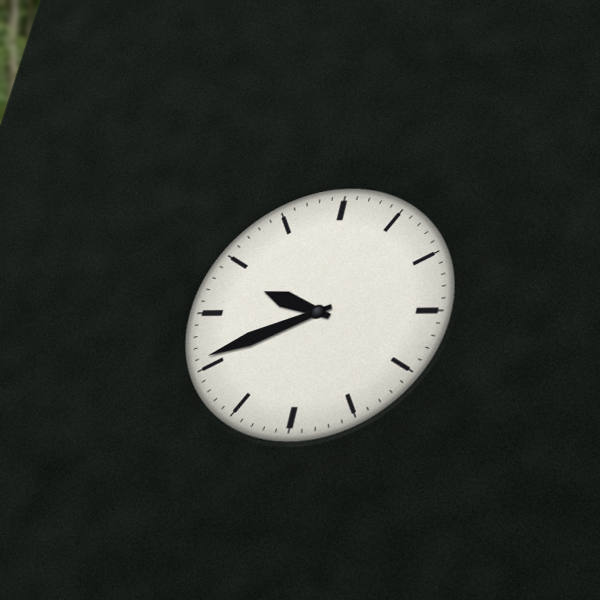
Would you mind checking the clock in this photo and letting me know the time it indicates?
9:41
